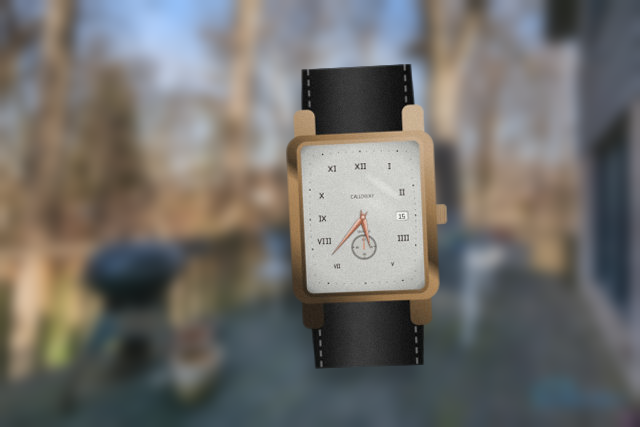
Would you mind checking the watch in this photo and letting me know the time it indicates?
5:37
